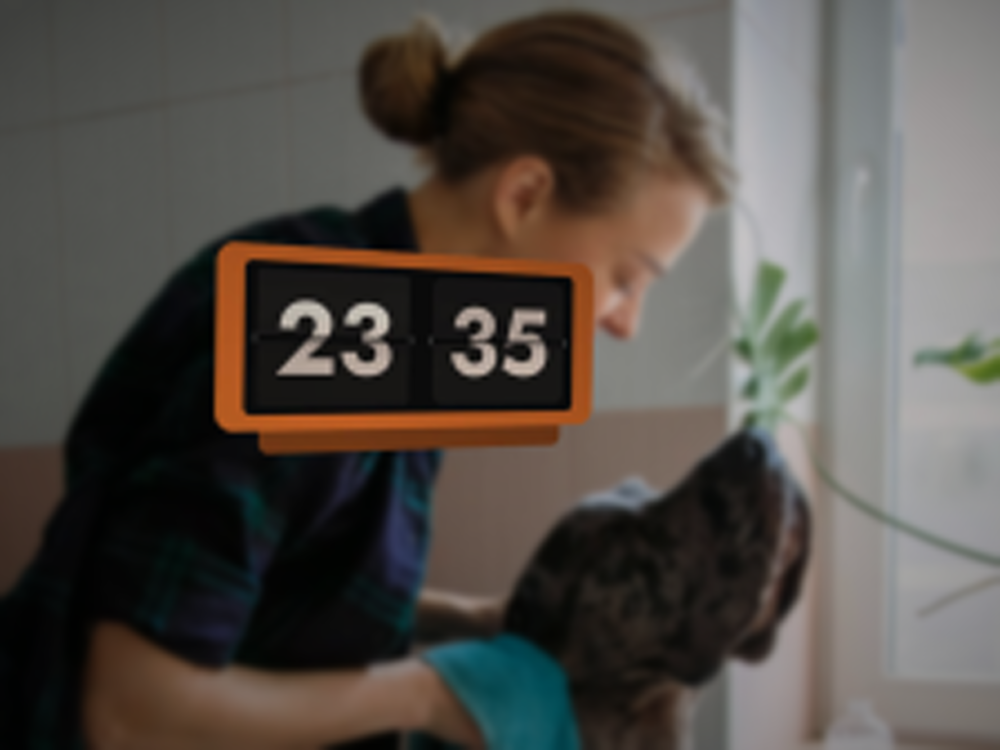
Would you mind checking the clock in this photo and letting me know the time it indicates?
23:35
